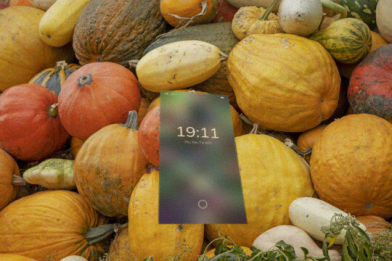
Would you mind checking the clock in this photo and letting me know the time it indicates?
19:11
